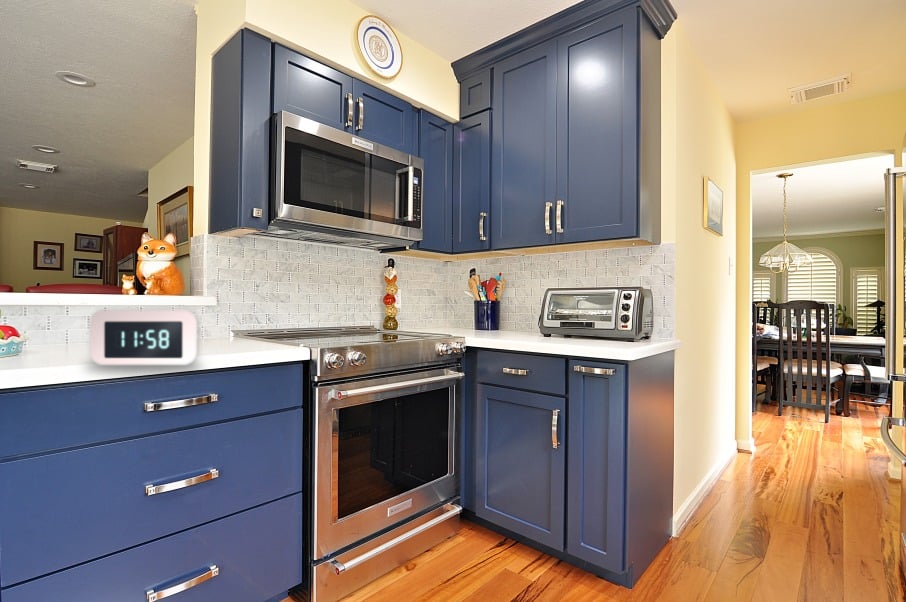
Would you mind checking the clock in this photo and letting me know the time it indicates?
11:58
